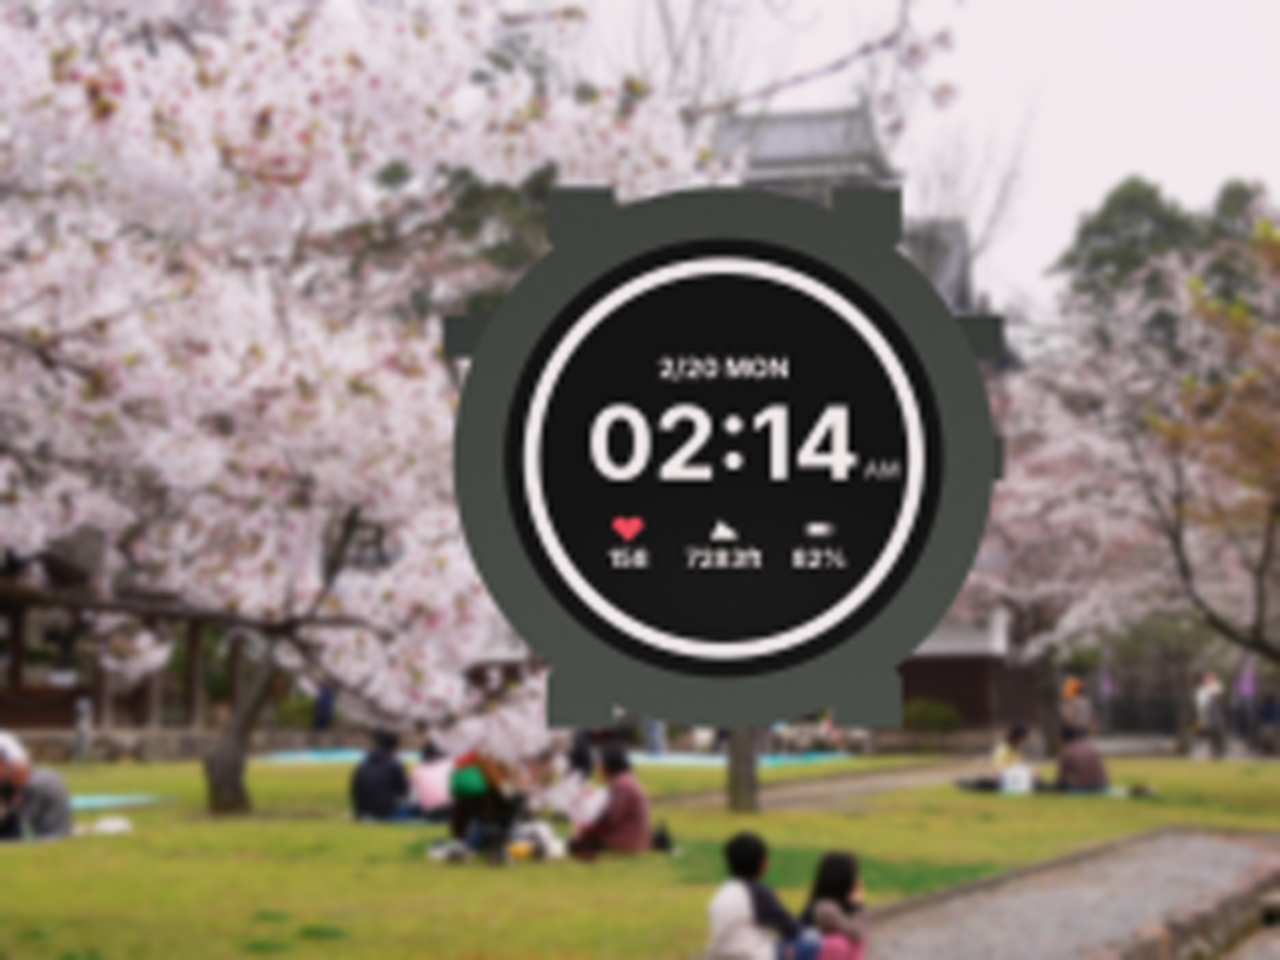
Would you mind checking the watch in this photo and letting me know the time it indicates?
2:14
